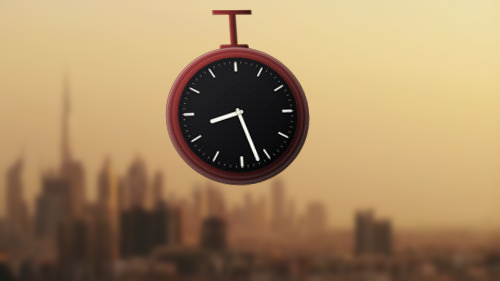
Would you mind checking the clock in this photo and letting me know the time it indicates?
8:27
